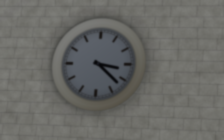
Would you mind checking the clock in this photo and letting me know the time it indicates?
3:22
